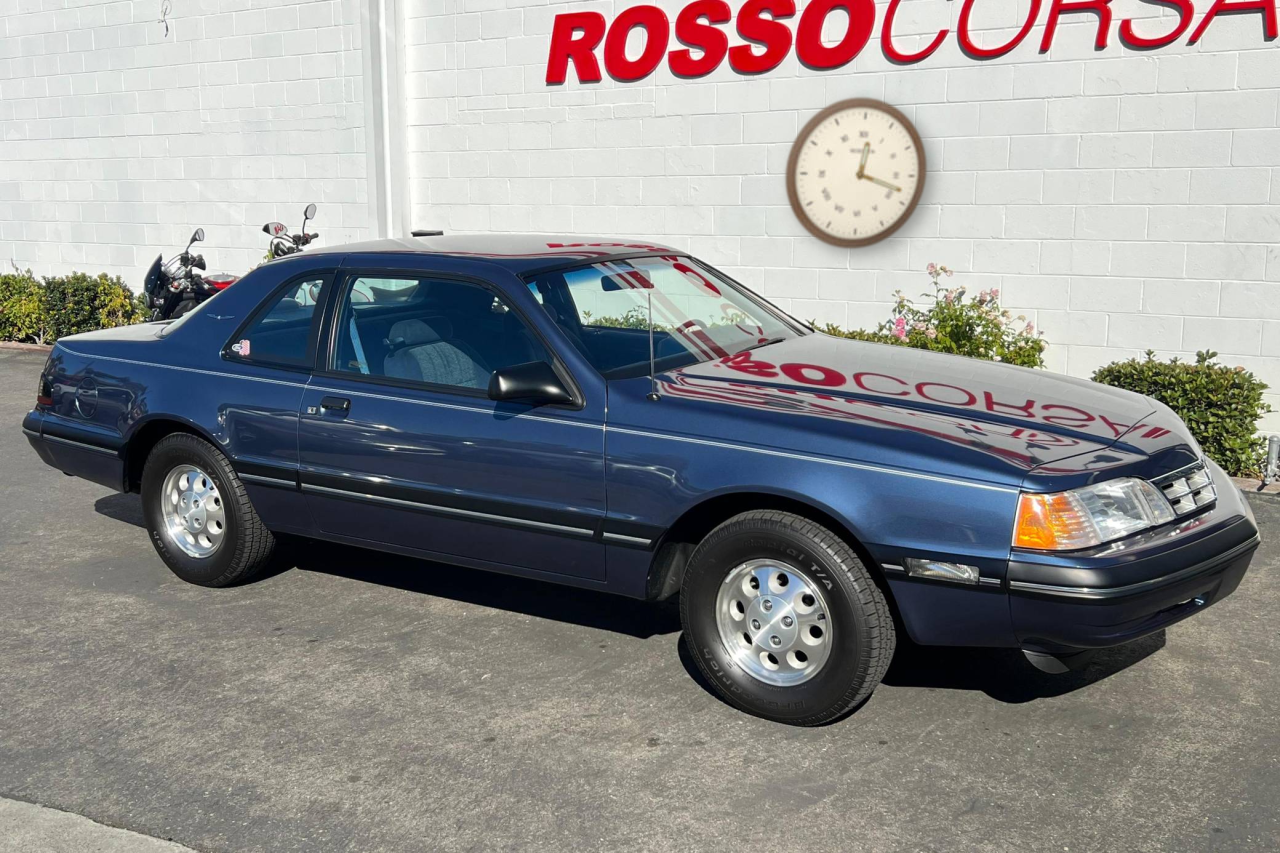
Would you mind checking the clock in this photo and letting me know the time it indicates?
12:18
